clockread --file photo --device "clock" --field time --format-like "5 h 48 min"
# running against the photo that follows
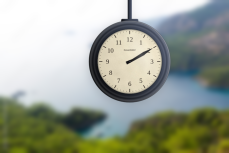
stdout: 2 h 10 min
